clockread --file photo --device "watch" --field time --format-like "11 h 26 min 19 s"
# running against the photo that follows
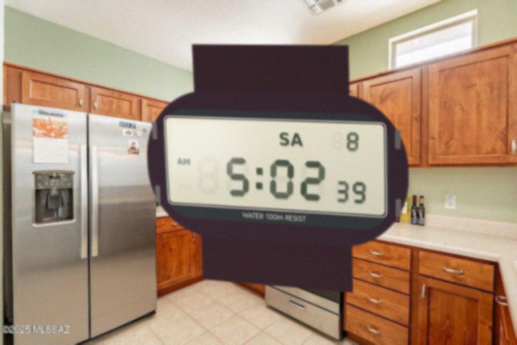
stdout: 5 h 02 min 39 s
